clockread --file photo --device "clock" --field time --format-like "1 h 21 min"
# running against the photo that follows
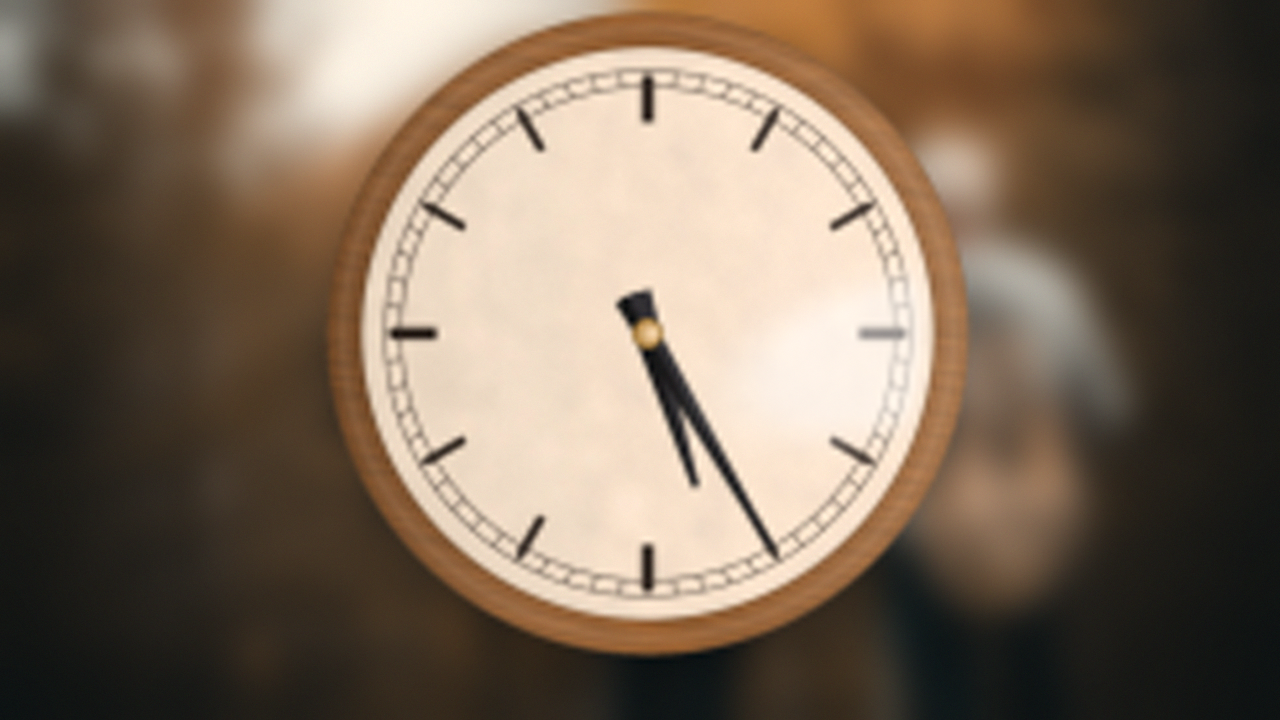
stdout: 5 h 25 min
